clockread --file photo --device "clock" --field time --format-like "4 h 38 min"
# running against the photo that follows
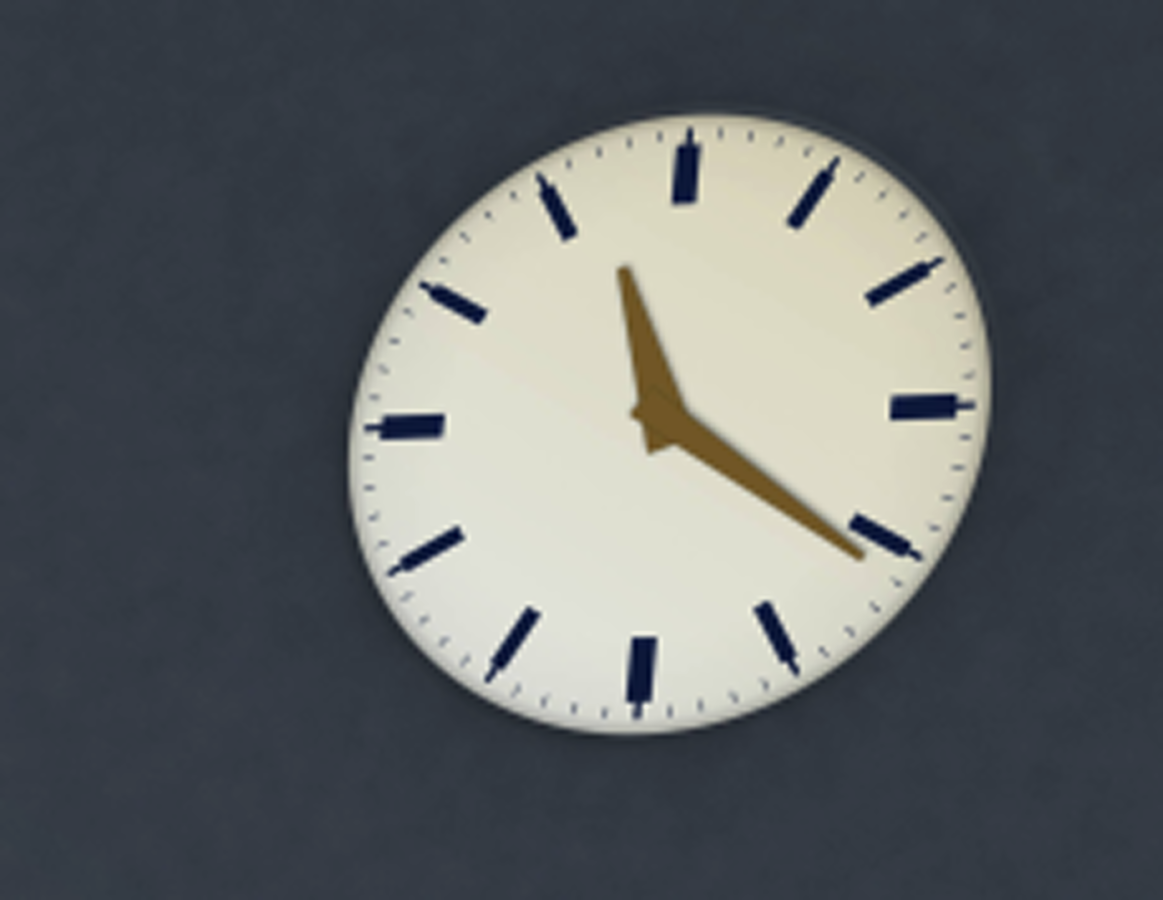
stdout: 11 h 21 min
